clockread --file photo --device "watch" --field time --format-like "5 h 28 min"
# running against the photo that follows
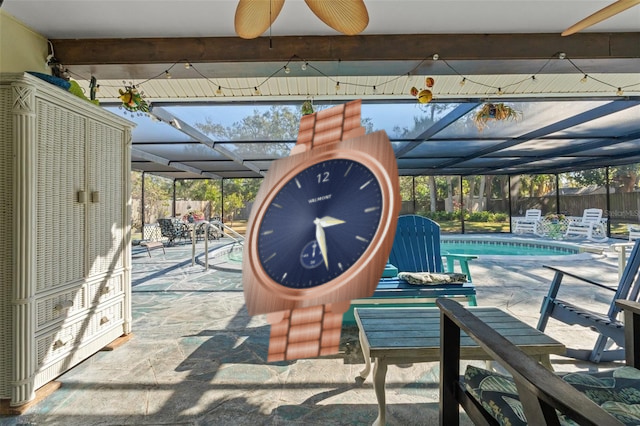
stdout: 3 h 27 min
